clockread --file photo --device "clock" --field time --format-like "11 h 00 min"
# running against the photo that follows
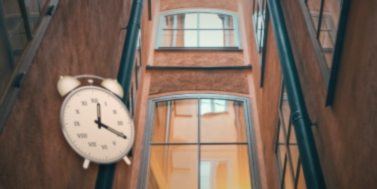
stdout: 12 h 20 min
